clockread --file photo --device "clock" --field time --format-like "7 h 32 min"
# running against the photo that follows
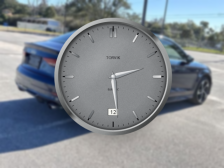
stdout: 2 h 29 min
